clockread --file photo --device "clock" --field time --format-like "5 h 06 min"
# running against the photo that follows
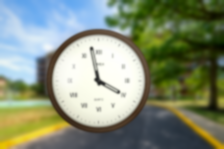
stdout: 3 h 58 min
